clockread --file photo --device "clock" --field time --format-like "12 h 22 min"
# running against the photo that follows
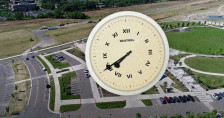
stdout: 7 h 40 min
